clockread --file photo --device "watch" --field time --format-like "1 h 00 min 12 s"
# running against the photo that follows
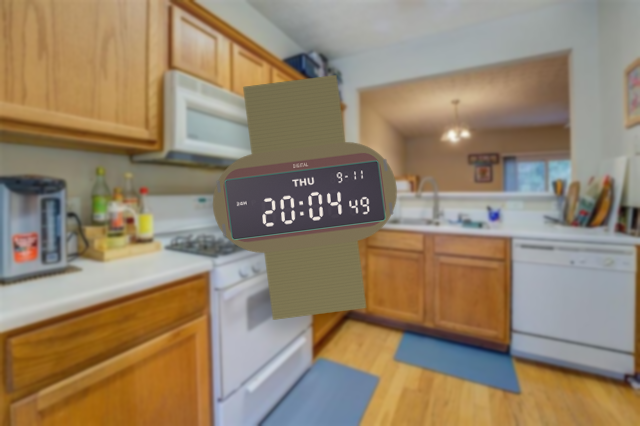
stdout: 20 h 04 min 49 s
